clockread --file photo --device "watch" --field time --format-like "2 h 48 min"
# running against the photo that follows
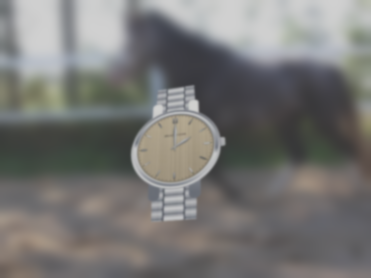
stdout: 2 h 00 min
